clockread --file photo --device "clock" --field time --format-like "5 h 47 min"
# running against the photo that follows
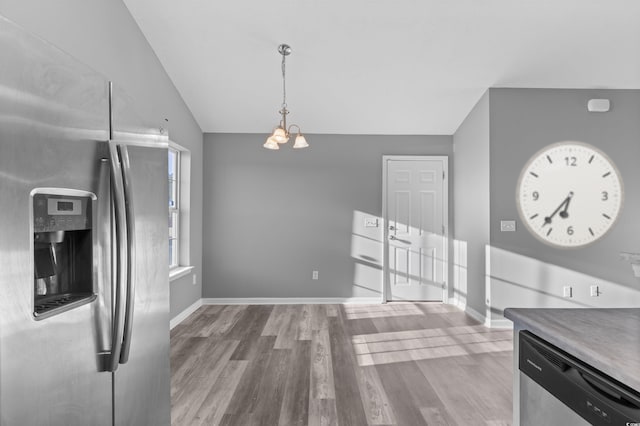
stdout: 6 h 37 min
